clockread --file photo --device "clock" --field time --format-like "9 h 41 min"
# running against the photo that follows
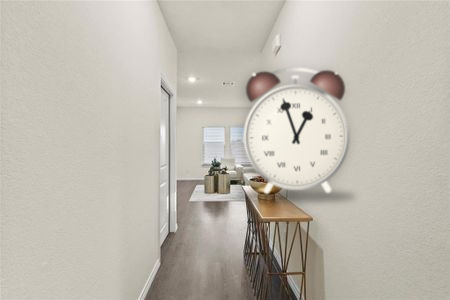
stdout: 12 h 57 min
